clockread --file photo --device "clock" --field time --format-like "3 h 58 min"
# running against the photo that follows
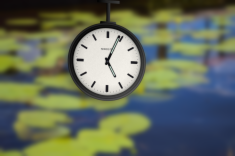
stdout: 5 h 04 min
